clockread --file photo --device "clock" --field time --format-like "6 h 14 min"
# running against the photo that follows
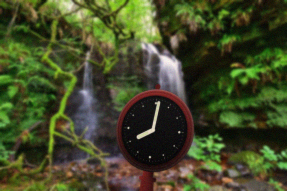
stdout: 8 h 01 min
